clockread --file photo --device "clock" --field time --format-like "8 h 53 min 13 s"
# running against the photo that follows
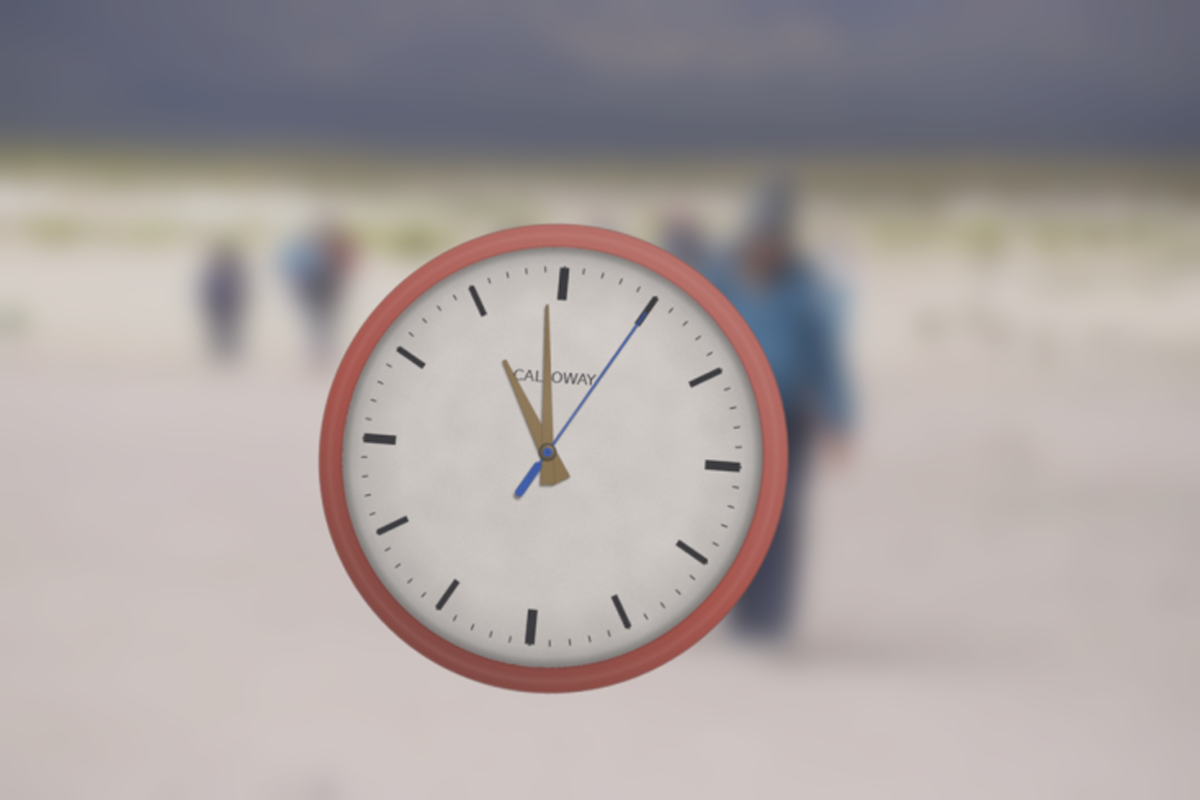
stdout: 10 h 59 min 05 s
